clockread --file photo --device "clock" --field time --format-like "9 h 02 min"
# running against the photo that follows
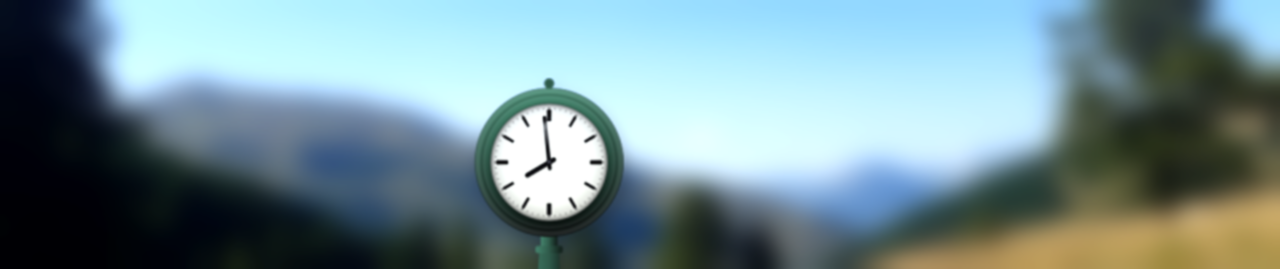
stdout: 7 h 59 min
